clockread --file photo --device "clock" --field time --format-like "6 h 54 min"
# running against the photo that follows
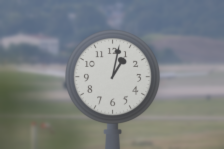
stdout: 1 h 02 min
